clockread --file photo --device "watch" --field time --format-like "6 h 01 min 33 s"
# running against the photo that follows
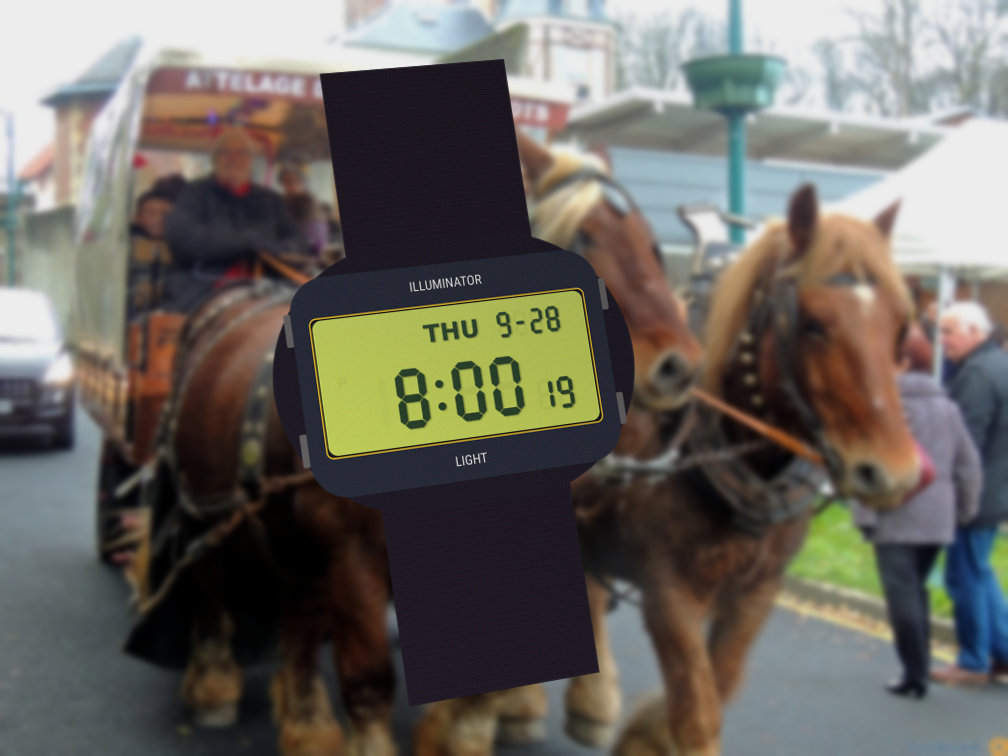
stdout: 8 h 00 min 19 s
